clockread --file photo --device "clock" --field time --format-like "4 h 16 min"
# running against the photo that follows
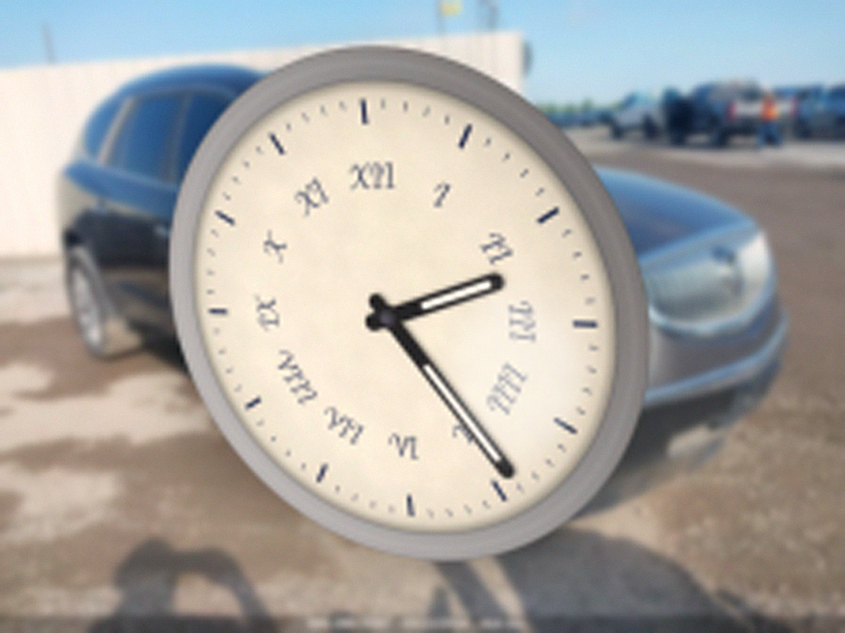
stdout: 2 h 24 min
